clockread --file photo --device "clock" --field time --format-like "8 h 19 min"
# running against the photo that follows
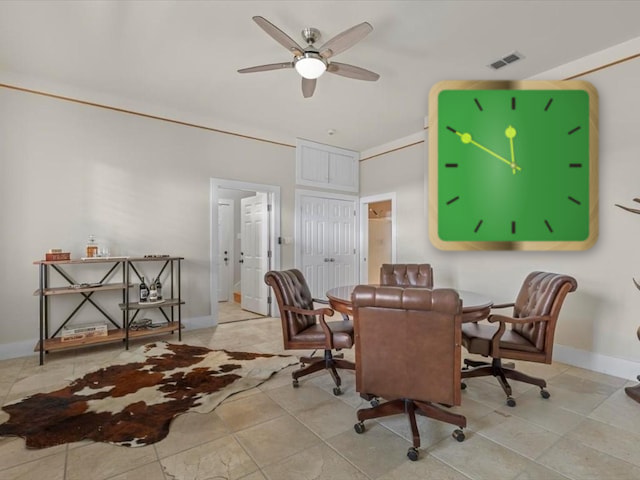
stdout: 11 h 50 min
